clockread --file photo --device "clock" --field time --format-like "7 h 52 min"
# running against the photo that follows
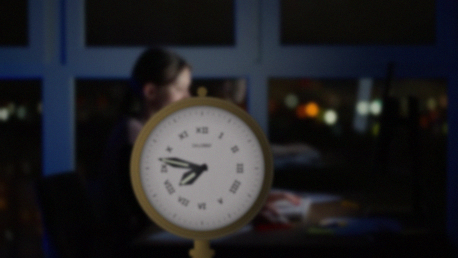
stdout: 7 h 47 min
